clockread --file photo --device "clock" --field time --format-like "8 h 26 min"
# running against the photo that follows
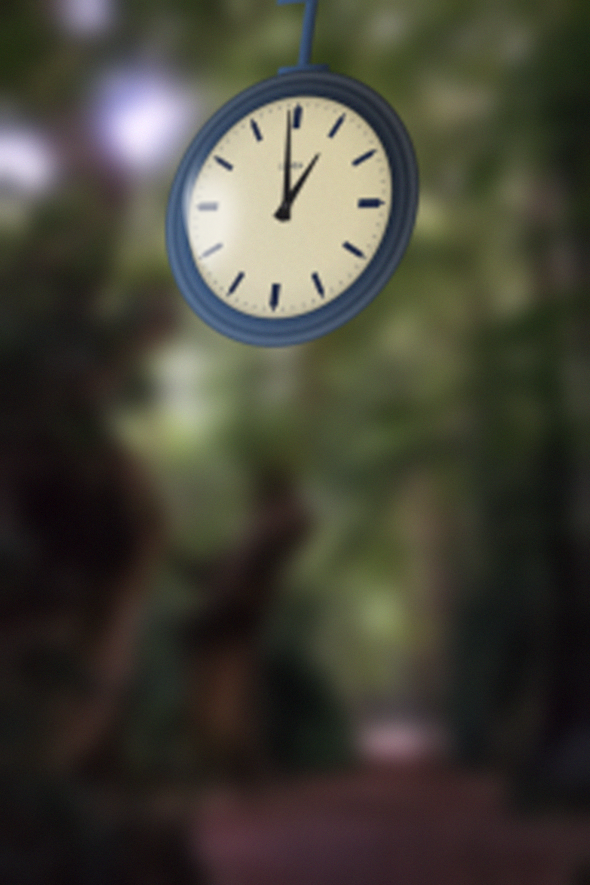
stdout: 12 h 59 min
